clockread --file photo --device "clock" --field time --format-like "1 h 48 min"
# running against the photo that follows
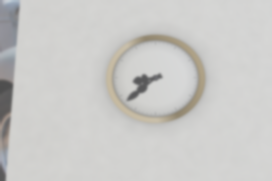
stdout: 8 h 38 min
